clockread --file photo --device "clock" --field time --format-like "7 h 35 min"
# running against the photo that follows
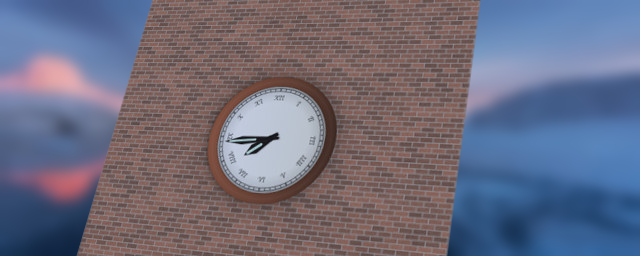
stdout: 7 h 44 min
